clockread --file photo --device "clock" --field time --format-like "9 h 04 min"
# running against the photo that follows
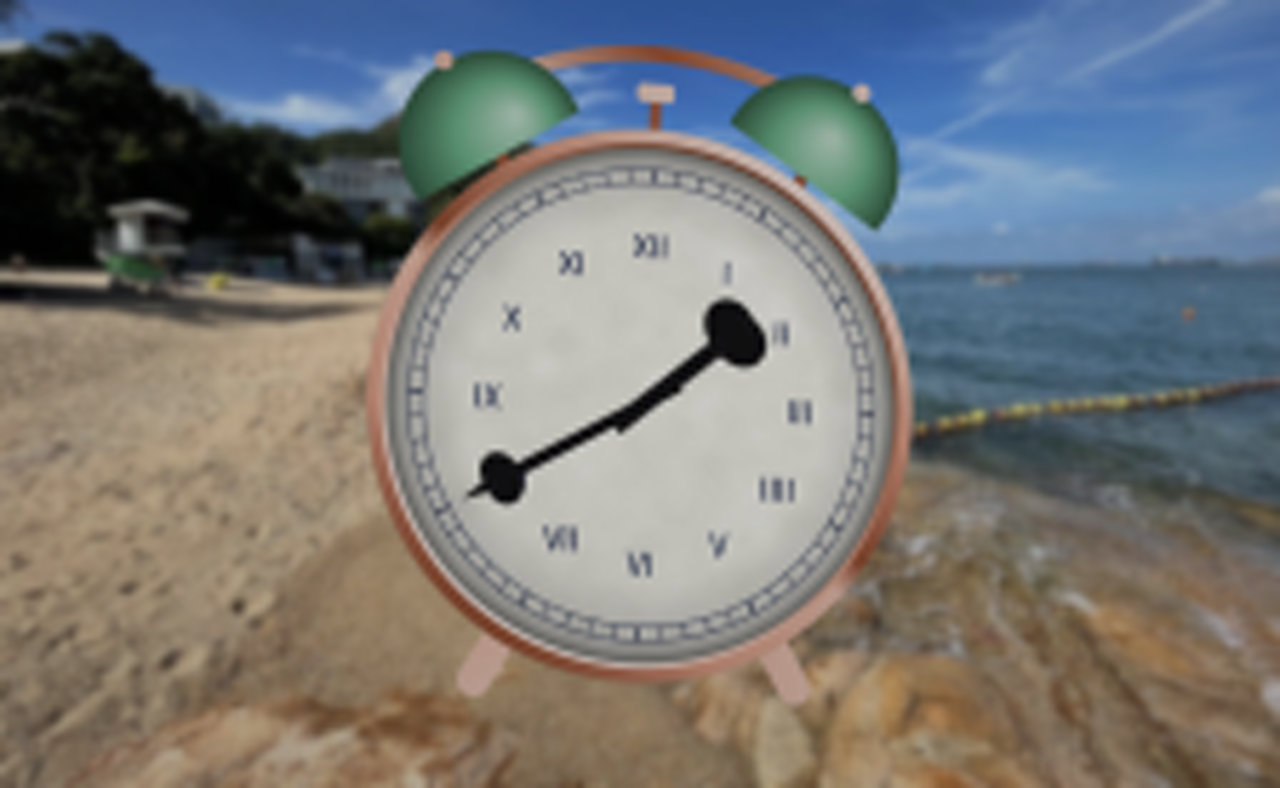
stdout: 1 h 40 min
